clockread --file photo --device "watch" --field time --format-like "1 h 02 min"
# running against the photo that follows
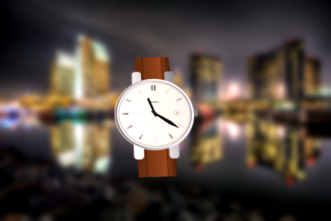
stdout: 11 h 21 min
